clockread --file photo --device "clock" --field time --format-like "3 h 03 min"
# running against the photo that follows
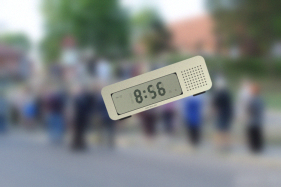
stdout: 8 h 56 min
